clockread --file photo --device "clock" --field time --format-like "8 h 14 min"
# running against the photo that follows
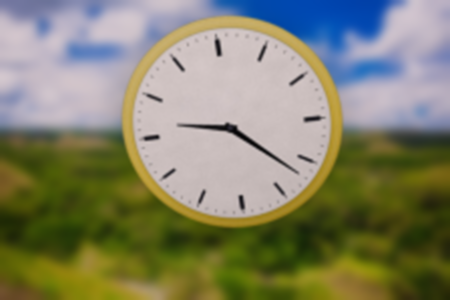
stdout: 9 h 22 min
